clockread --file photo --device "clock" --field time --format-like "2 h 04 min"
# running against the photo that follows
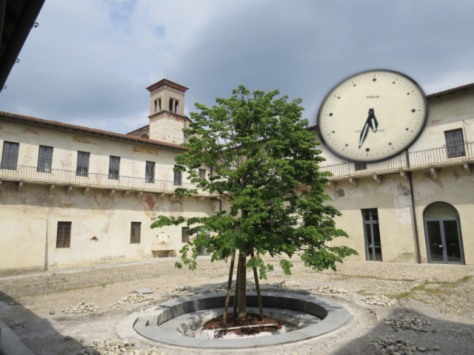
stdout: 5 h 32 min
